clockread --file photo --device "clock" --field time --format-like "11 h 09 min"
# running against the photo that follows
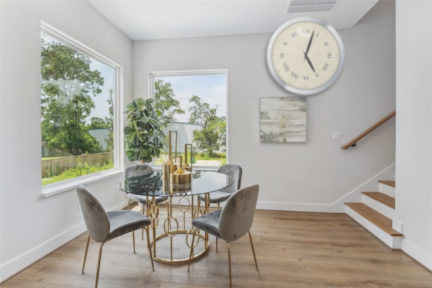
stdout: 5 h 03 min
